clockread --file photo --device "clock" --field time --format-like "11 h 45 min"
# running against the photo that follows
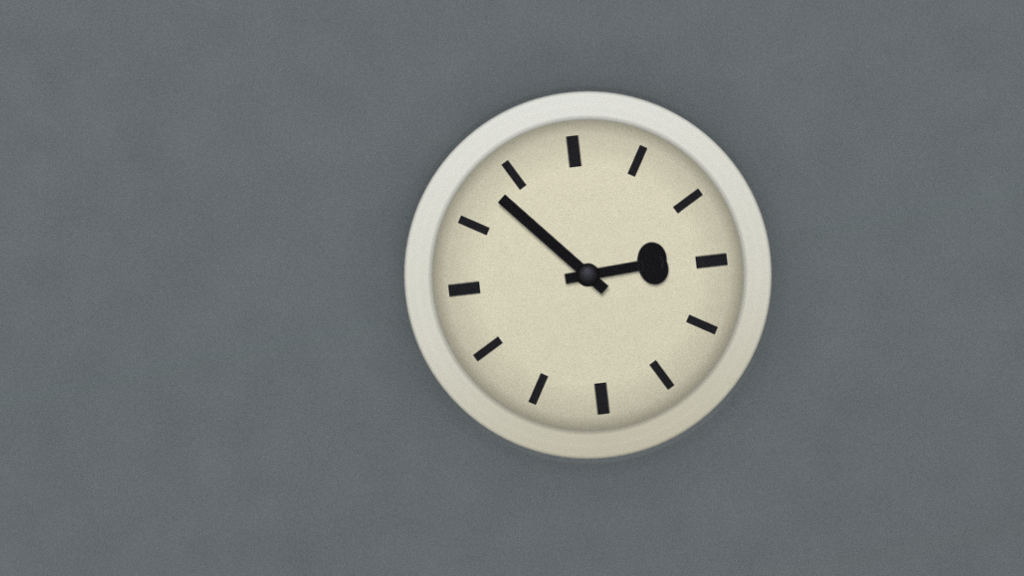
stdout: 2 h 53 min
